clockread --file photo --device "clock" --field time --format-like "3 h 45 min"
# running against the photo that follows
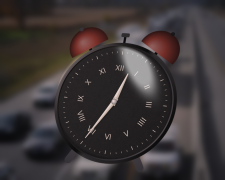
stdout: 12 h 35 min
